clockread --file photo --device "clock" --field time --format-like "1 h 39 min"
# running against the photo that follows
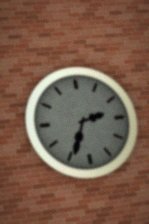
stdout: 2 h 34 min
